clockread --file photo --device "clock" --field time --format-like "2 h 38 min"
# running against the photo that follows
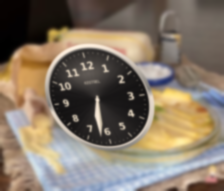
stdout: 6 h 32 min
